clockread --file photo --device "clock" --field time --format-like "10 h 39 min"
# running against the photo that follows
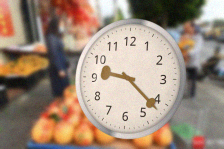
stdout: 9 h 22 min
